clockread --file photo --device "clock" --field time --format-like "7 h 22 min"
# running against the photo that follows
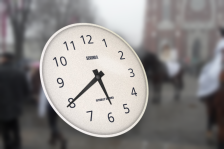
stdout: 5 h 40 min
